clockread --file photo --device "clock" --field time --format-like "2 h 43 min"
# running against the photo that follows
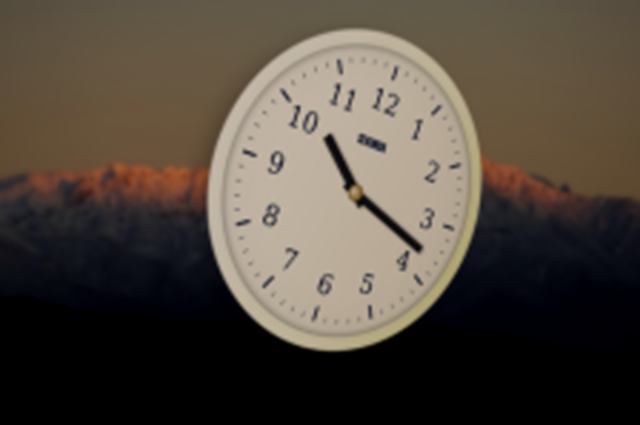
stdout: 10 h 18 min
